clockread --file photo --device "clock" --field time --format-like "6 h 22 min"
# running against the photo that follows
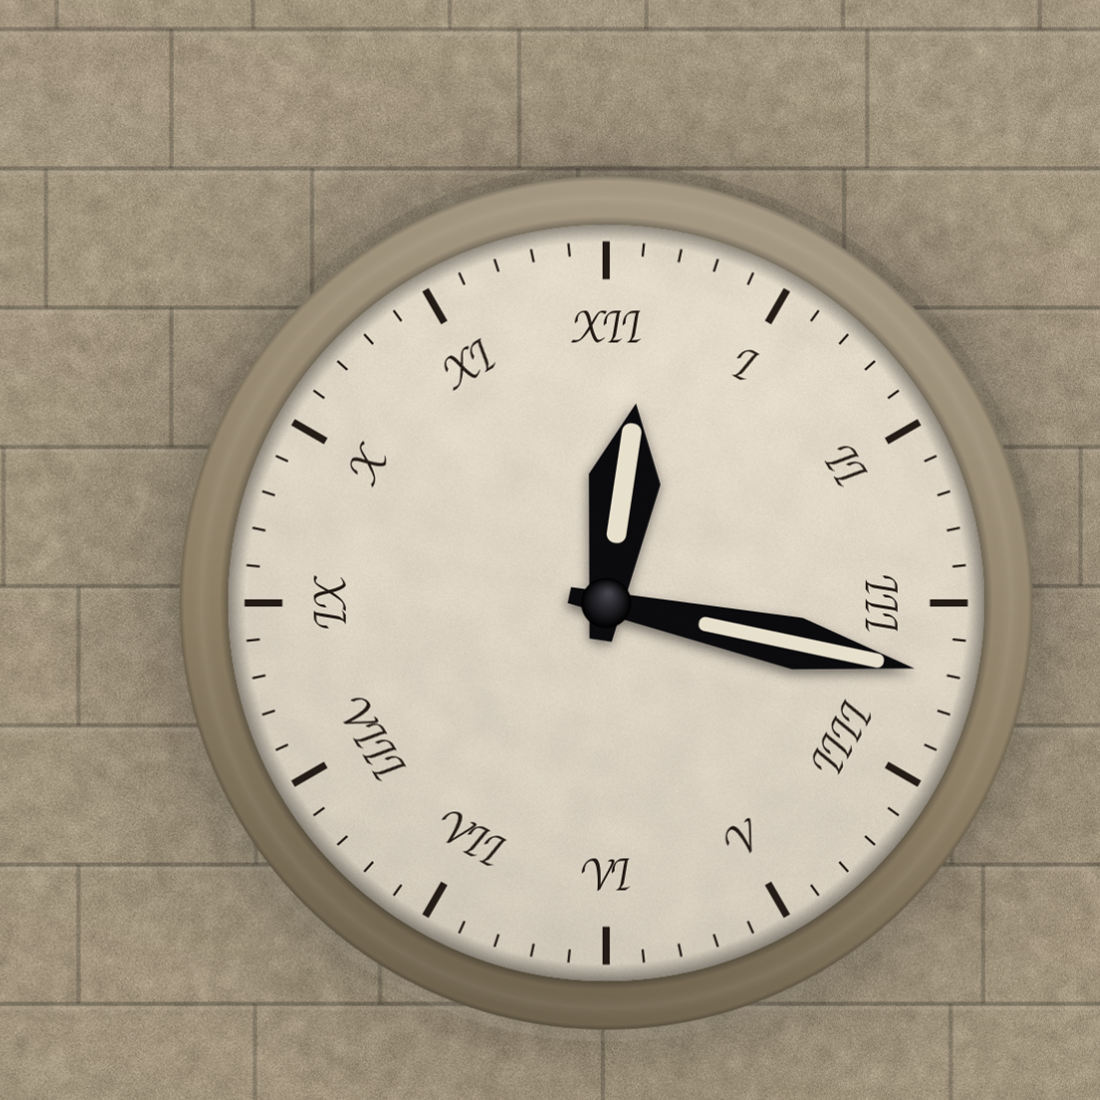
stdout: 12 h 17 min
